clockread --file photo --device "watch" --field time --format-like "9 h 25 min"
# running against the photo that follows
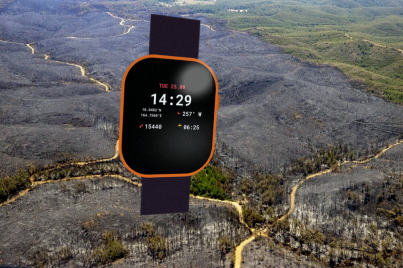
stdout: 14 h 29 min
